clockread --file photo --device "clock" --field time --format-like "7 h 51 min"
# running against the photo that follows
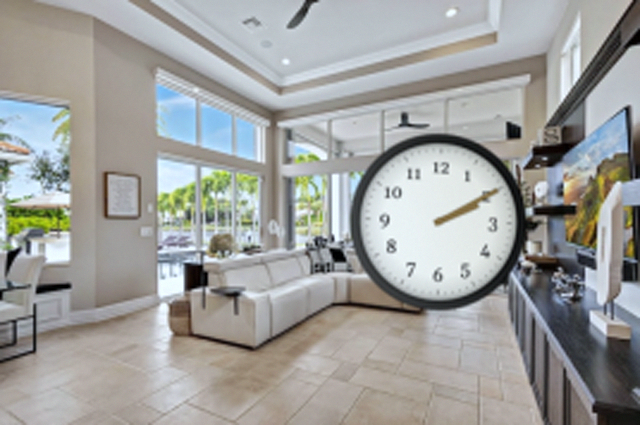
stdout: 2 h 10 min
